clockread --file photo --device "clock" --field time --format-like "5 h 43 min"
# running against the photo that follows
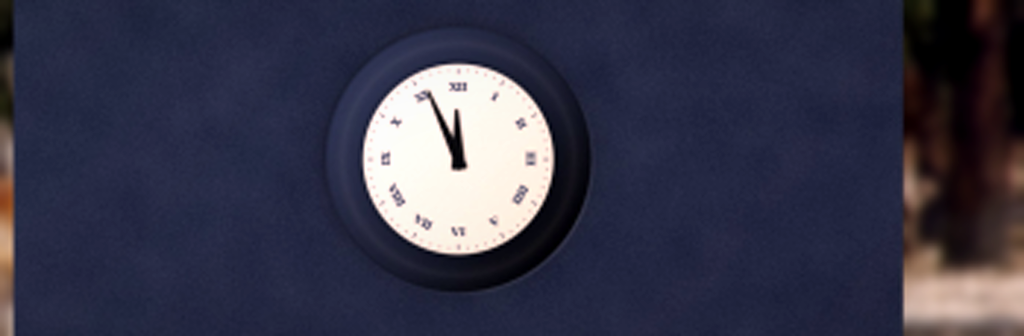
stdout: 11 h 56 min
